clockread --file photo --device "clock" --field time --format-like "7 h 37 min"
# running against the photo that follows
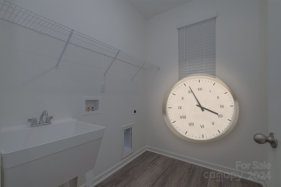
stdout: 3 h 56 min
